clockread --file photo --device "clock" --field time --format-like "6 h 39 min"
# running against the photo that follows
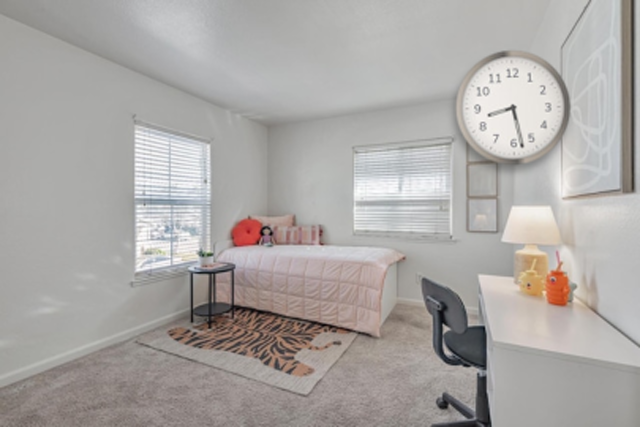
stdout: 8 h 28 min
